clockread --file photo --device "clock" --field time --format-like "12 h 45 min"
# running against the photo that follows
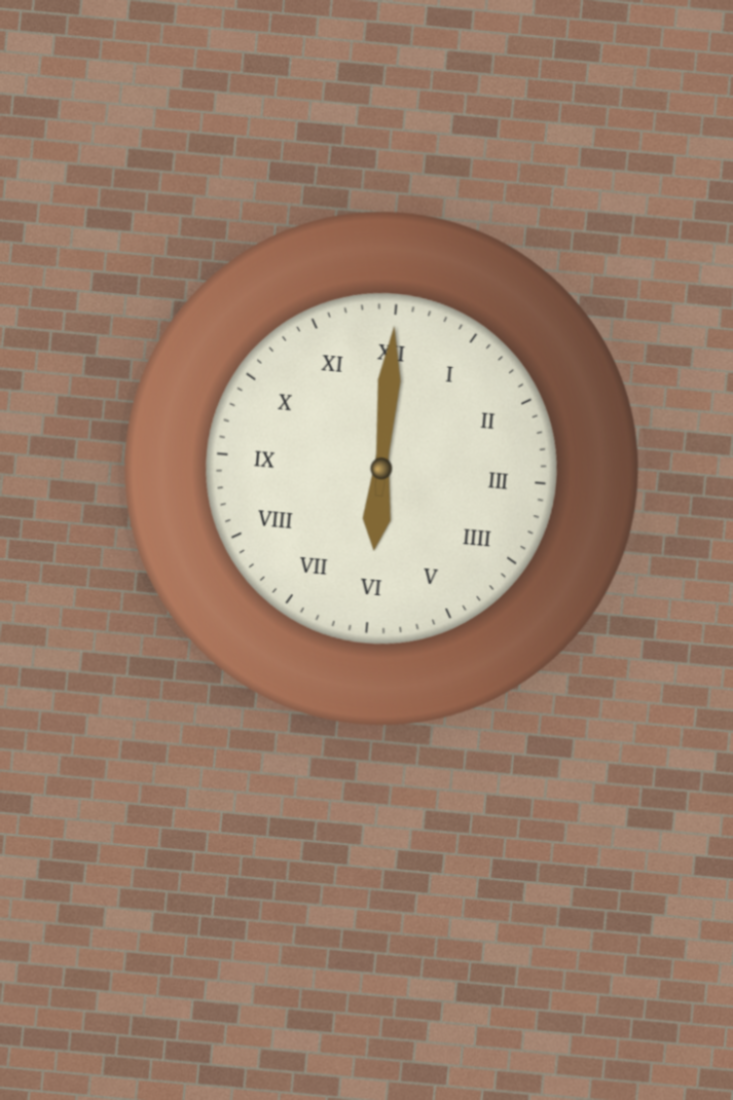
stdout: 6 h 00 min
